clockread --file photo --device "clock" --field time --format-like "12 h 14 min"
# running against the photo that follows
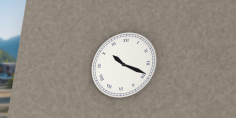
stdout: 10 h 19 min
